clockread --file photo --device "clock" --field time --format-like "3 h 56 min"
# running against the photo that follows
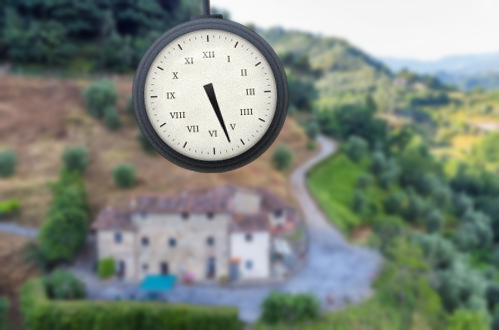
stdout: 5 h 27 min
